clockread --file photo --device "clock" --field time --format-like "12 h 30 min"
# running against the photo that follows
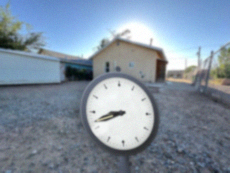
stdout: 8 h 42 min
